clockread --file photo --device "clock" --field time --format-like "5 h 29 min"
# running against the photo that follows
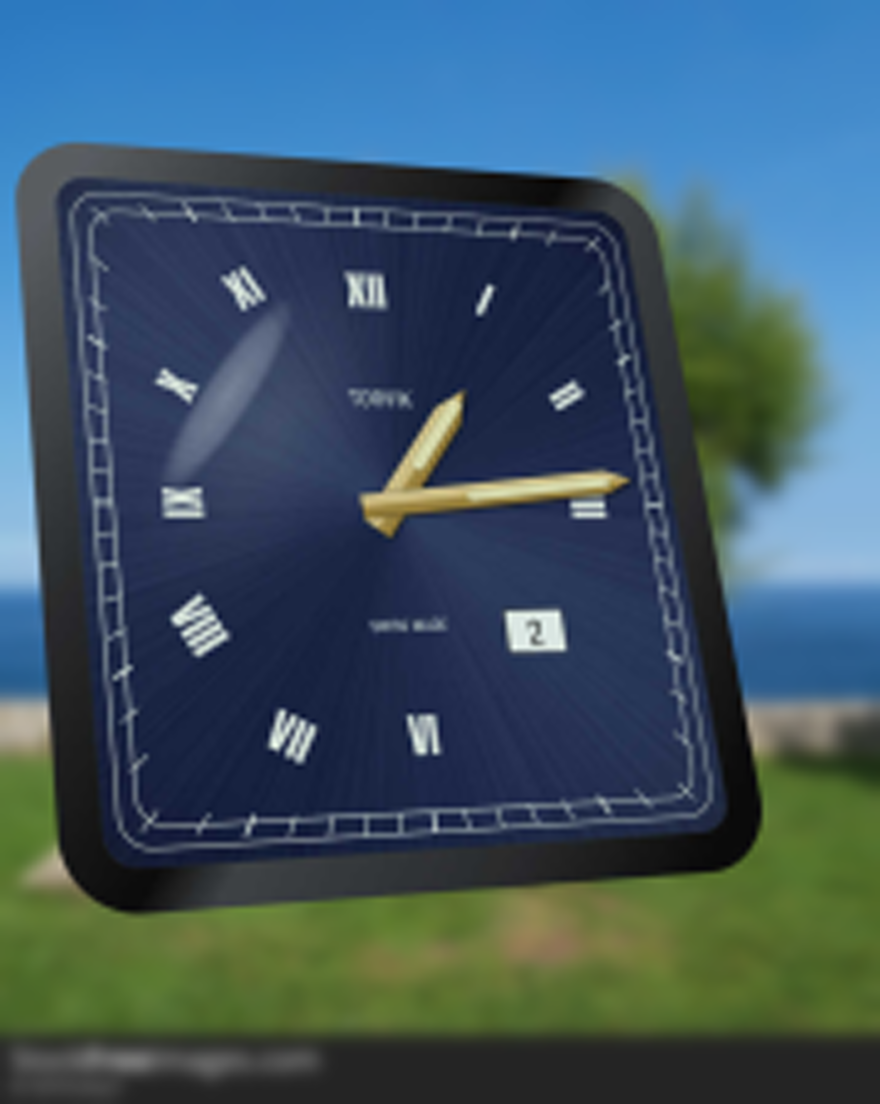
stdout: 1 h 14 min
